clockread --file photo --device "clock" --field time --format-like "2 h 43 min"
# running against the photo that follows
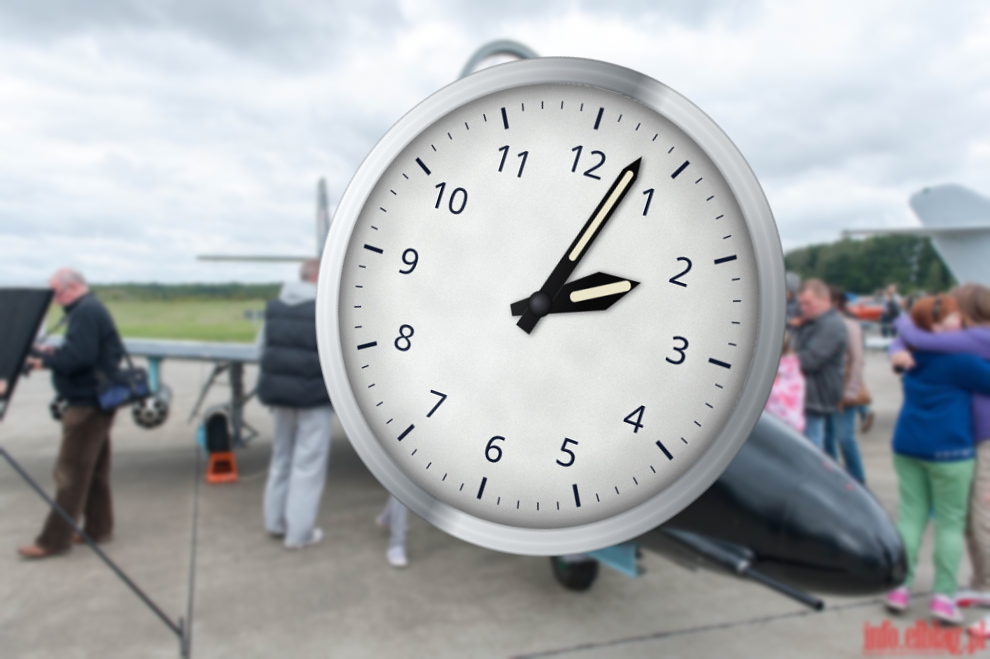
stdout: 2 h 03 min
